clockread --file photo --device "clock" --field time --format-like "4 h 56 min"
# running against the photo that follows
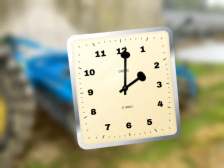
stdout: 2 h 01 min
